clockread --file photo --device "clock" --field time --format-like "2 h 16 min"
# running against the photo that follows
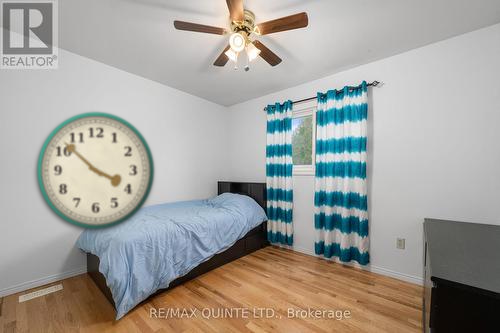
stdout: 3 h 52 min
